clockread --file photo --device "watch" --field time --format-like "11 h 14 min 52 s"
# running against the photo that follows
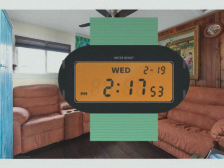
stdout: 2 h 17 min 53 s
